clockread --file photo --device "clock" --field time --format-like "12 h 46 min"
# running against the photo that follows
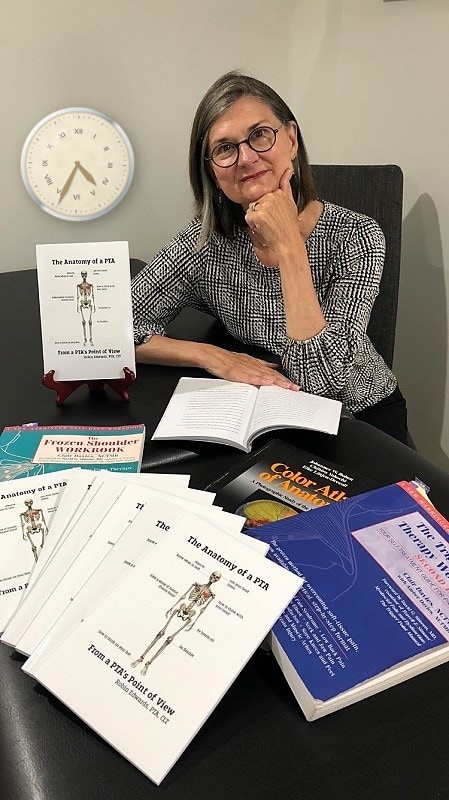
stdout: 4 h 34 min
